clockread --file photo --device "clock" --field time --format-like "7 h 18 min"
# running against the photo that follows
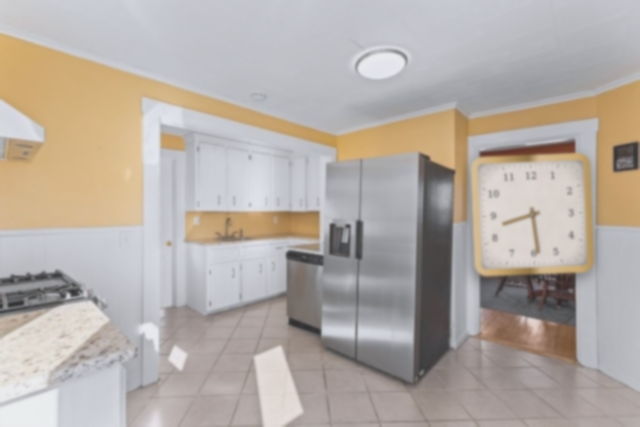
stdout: 8 h 29 min
